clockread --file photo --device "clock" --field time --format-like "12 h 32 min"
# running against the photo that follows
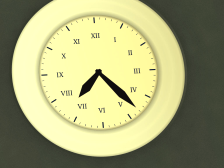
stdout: 7 h 23 min
